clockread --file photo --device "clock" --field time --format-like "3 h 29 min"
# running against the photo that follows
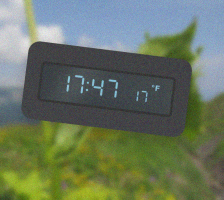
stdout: 17 h 47 min
